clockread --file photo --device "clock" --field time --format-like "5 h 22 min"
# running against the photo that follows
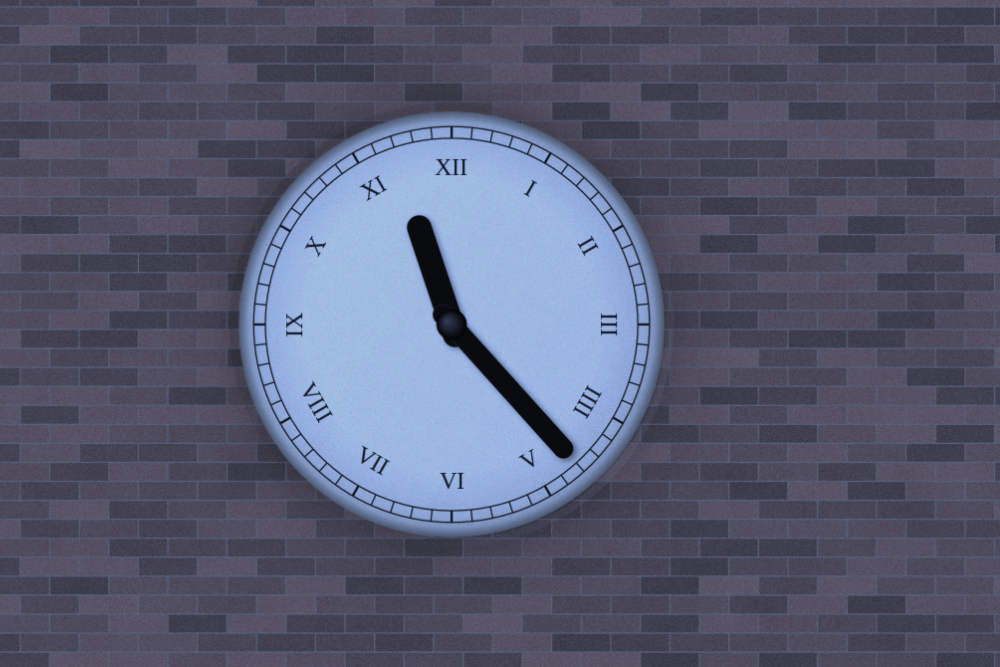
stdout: 11 h 23 min
